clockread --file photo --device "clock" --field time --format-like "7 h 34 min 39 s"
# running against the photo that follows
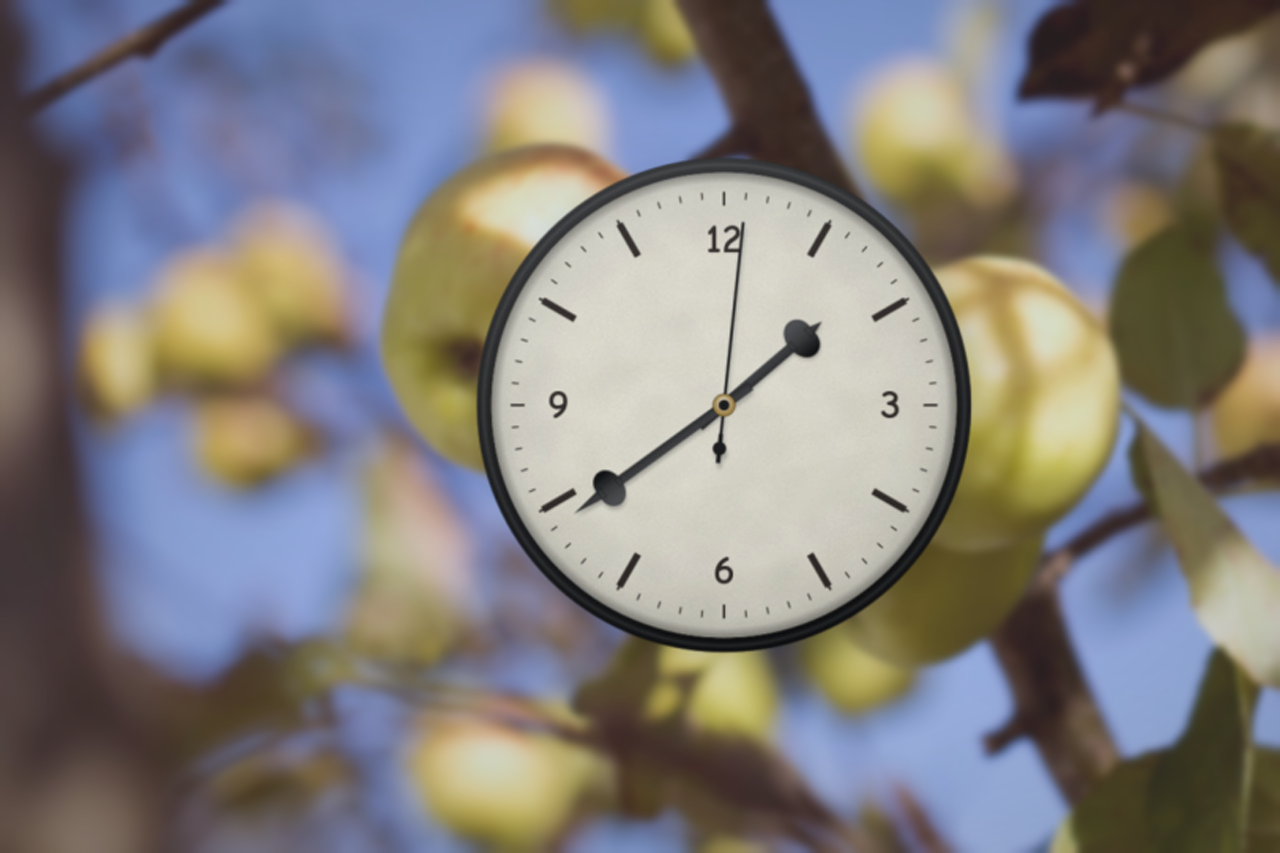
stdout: 1 h 39 min 01 s
